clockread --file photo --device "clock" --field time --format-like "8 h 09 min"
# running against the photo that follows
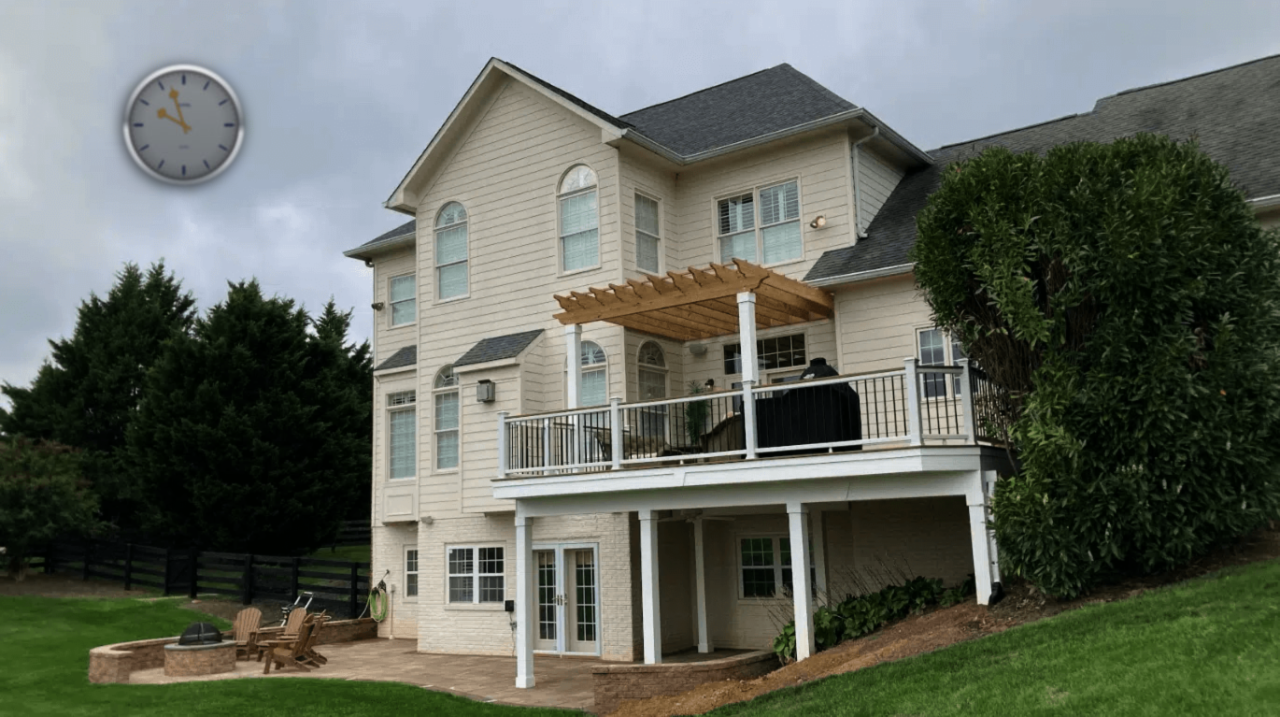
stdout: 9 h 57 min
